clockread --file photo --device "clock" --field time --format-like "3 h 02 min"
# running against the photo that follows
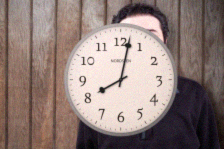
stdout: 8 h 02 min
